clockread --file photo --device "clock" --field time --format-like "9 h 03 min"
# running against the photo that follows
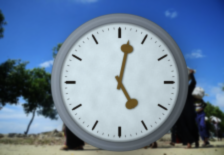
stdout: 5 h 02 min
